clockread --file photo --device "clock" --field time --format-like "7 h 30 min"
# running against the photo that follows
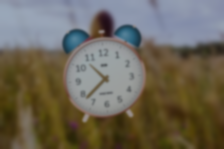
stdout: 10 h 38 min
